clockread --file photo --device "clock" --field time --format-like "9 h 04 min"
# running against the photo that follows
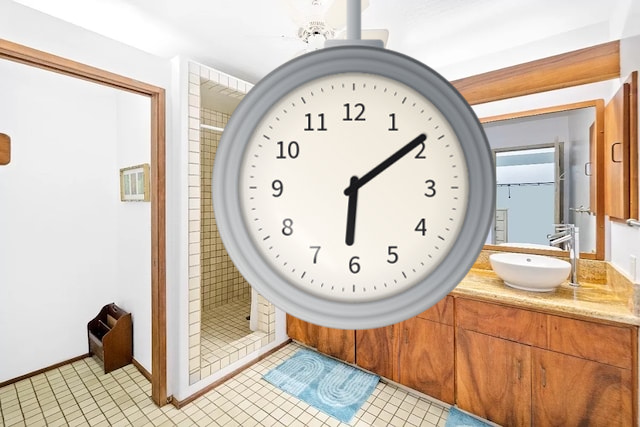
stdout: 6 h 09 min
